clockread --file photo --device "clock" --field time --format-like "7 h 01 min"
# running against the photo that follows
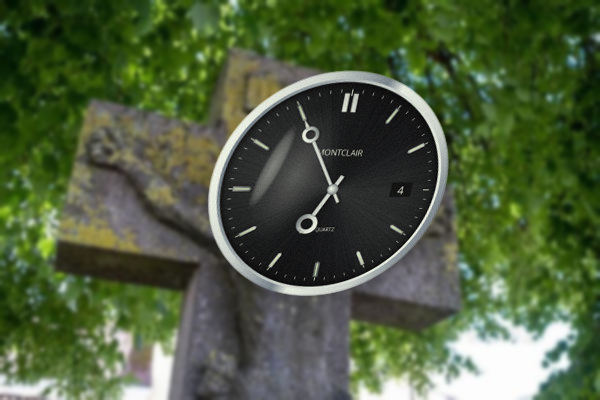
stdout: 6 h 55 min
